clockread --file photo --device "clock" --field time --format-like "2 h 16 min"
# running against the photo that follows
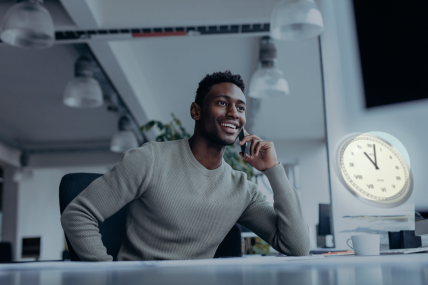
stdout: 11 h 02 min
